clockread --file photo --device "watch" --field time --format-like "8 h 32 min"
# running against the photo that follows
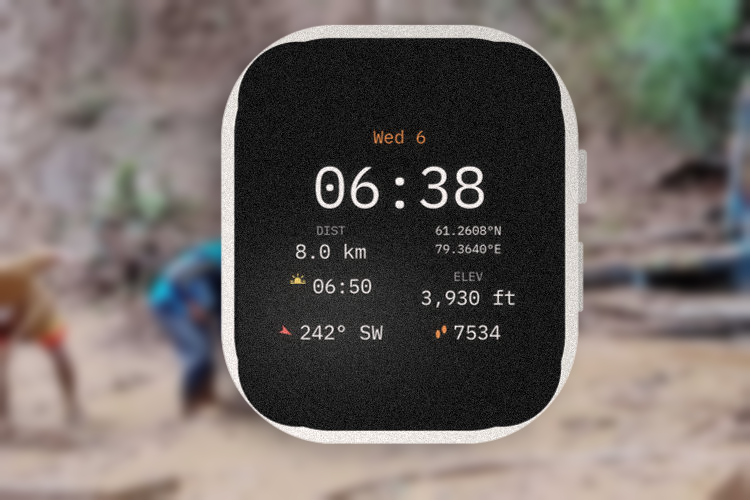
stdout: 6 h 38 min
